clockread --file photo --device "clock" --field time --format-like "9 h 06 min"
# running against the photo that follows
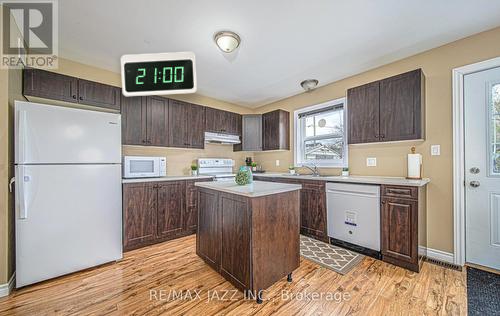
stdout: 21 h 00 min
